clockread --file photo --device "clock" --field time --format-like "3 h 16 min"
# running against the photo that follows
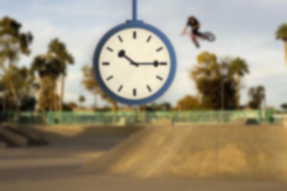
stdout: 10 h 15 min
